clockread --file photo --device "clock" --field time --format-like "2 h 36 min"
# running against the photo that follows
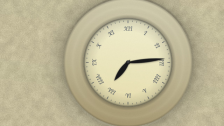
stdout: 7 h 14 min
